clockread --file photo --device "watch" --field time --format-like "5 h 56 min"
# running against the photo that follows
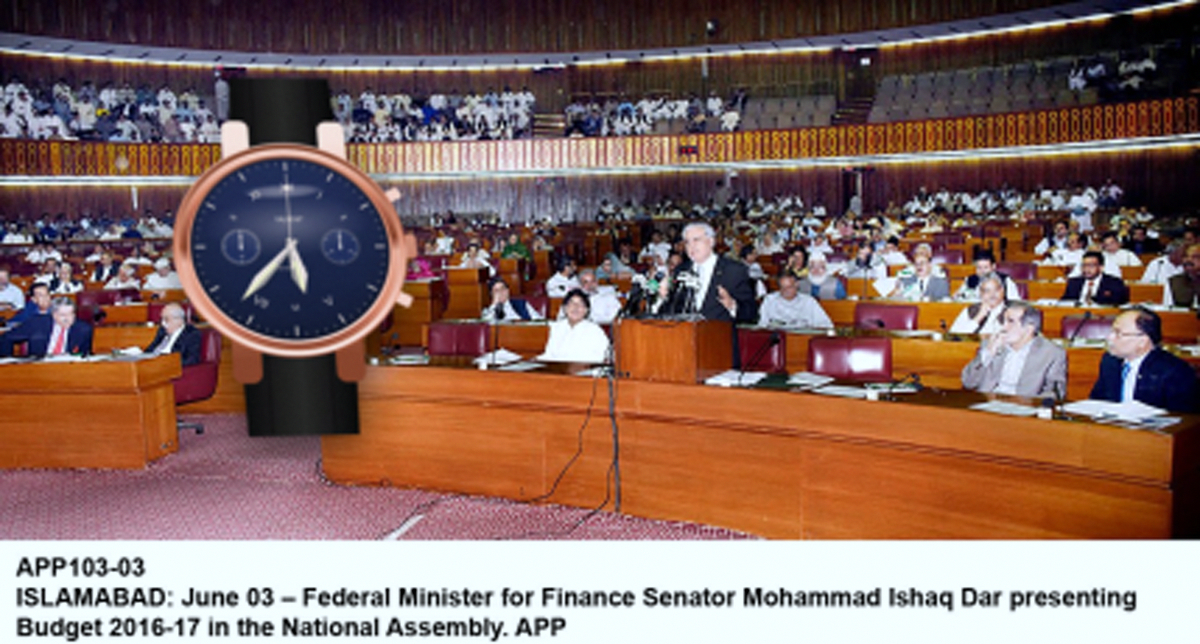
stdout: 5 h 37 min
